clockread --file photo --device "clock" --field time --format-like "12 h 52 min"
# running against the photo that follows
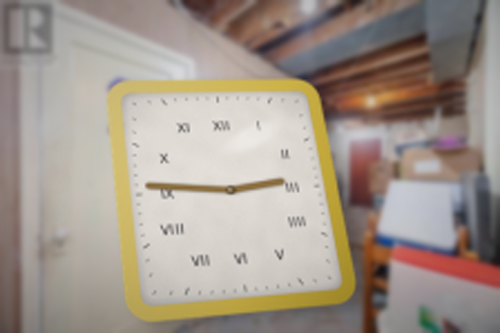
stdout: 2 h 46 min
